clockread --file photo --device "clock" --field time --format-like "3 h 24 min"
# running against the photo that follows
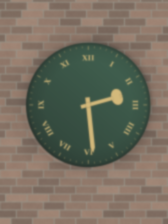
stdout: 2 h 29 min
